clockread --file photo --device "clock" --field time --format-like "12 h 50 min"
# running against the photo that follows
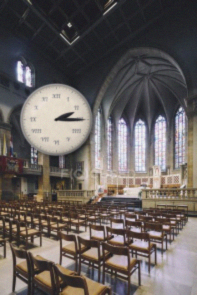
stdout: 2 h 15 min
